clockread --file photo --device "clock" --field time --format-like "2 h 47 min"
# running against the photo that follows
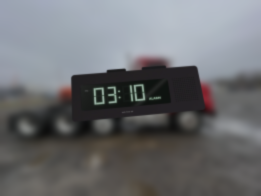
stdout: 3 h 10 min
